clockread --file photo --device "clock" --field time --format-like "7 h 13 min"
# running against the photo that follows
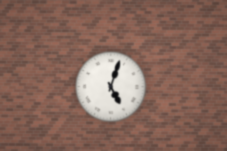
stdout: 5 h 03 min
